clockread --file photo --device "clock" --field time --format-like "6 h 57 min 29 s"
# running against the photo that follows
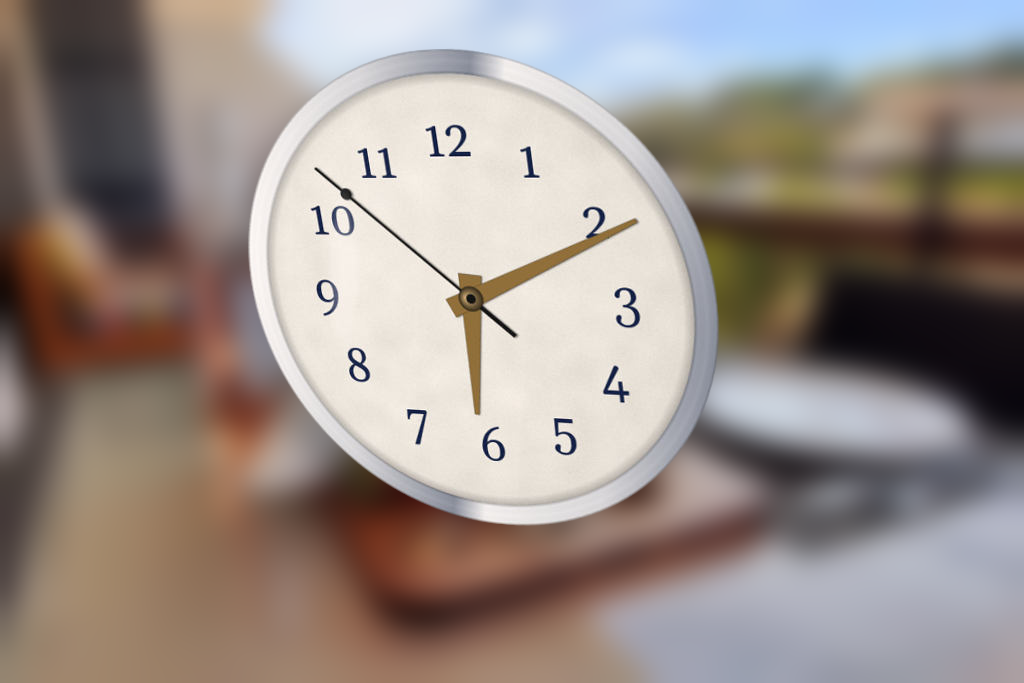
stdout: 6 h 10 min 52 s
